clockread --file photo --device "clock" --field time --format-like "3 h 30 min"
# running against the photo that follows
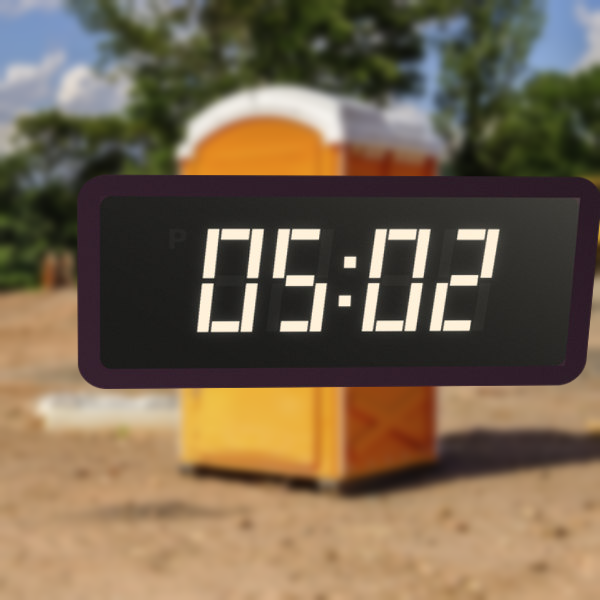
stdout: 5 h 02 min
